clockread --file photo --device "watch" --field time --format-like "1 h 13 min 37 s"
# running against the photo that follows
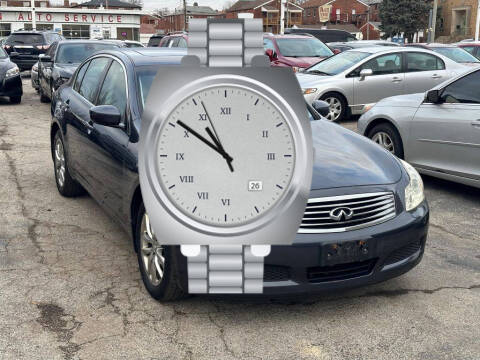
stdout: 10 h 50 min 56 s
